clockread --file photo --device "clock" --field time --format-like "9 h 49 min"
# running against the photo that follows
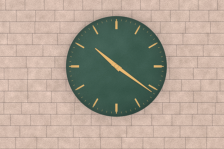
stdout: 10 h 21 min
